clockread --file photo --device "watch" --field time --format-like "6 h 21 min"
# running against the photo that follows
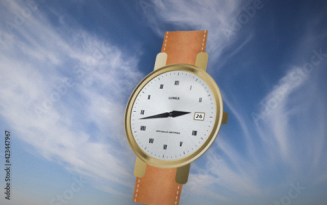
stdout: 2 h 43 min
